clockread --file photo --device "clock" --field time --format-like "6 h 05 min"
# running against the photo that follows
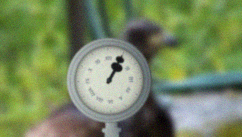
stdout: 1 h 05 min
